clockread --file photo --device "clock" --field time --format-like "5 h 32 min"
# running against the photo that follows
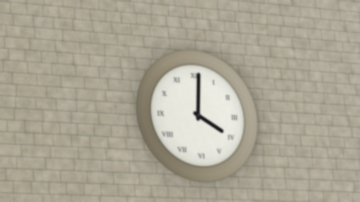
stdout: 4 h 01 min
